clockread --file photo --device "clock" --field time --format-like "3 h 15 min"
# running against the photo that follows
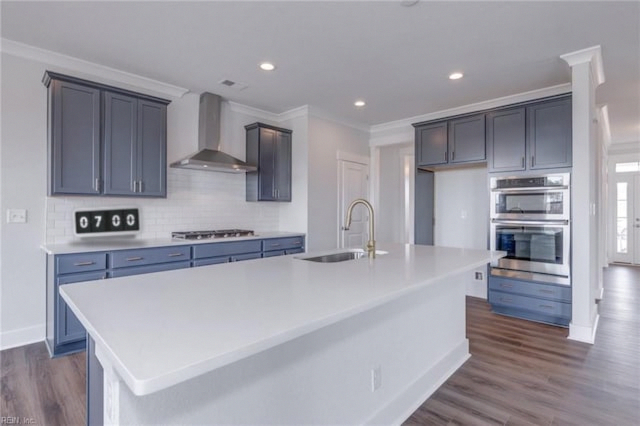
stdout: 7 h 00 min
